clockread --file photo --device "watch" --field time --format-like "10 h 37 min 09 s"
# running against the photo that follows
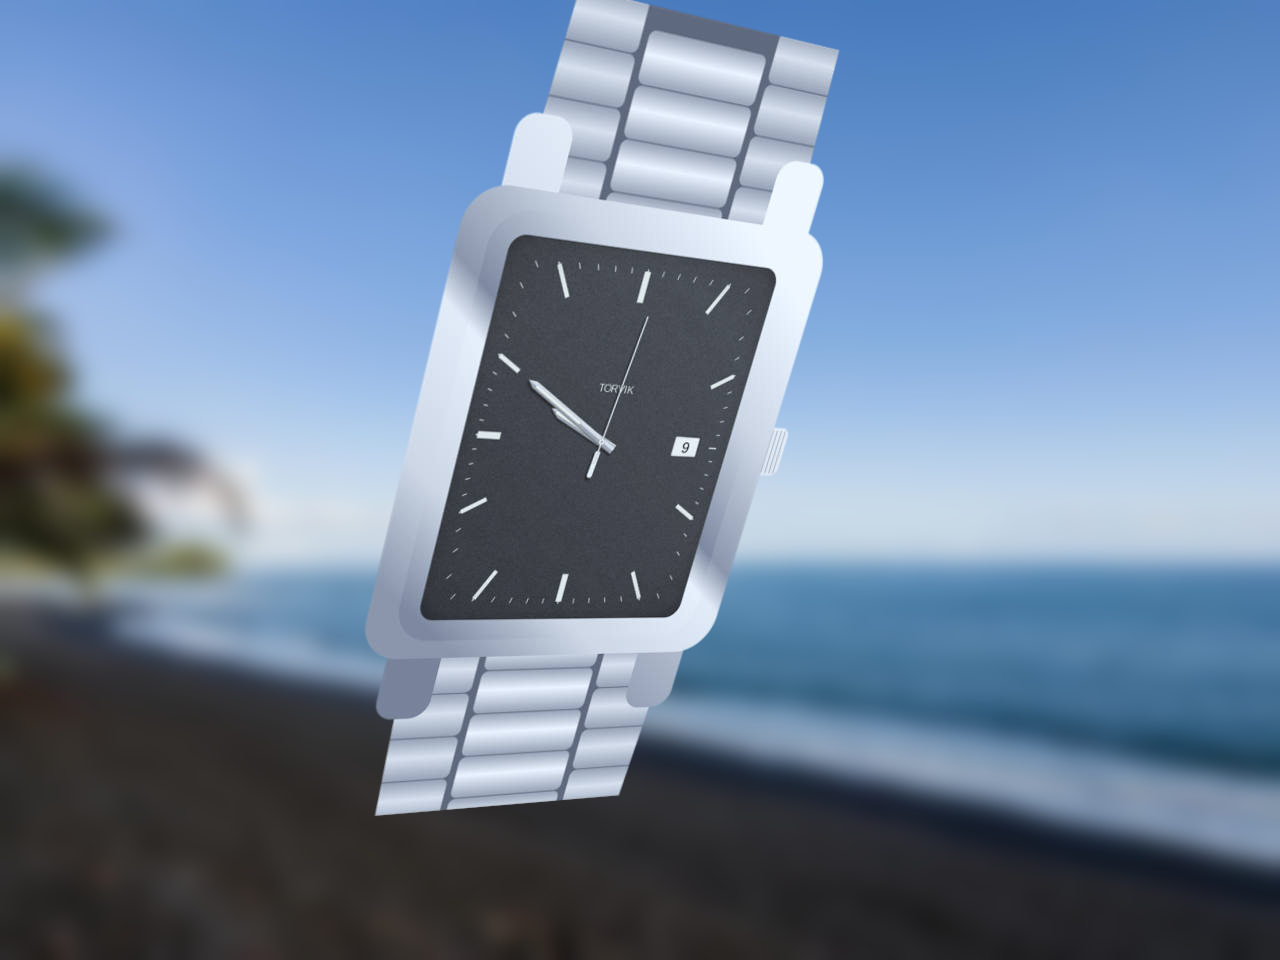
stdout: 9 h 50 min 01 s
